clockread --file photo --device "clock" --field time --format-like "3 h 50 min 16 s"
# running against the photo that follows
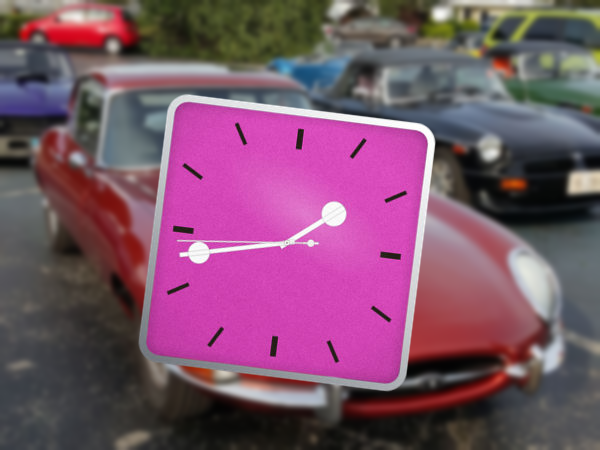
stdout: 1 h 42 min 44 s
